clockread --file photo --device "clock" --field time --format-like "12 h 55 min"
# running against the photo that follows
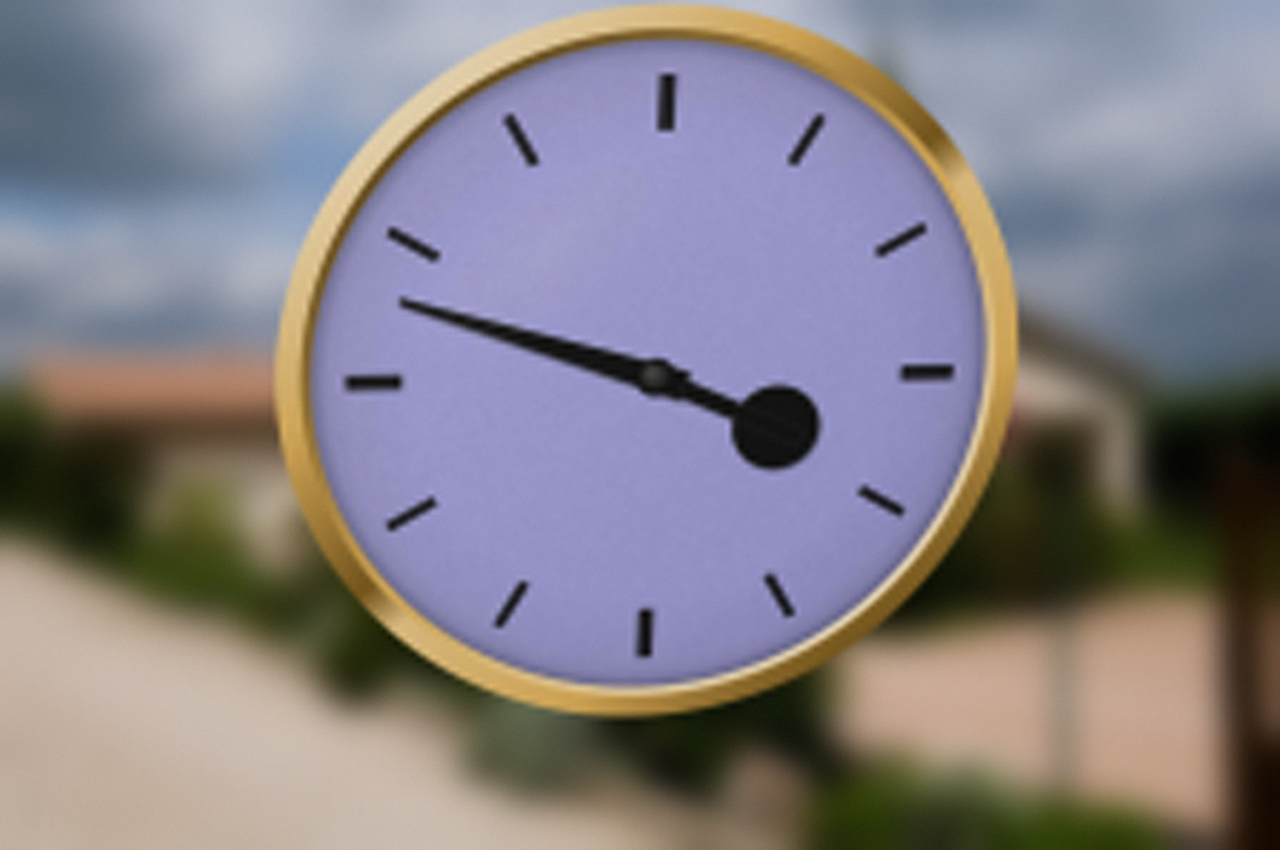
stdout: 3 h 48 min
